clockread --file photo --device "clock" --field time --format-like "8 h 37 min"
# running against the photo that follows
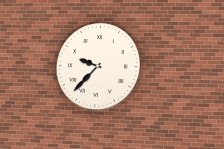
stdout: 9 h 37 min
